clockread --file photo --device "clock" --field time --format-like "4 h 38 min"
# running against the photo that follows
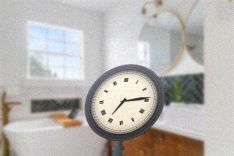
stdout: 7 h 14 min
